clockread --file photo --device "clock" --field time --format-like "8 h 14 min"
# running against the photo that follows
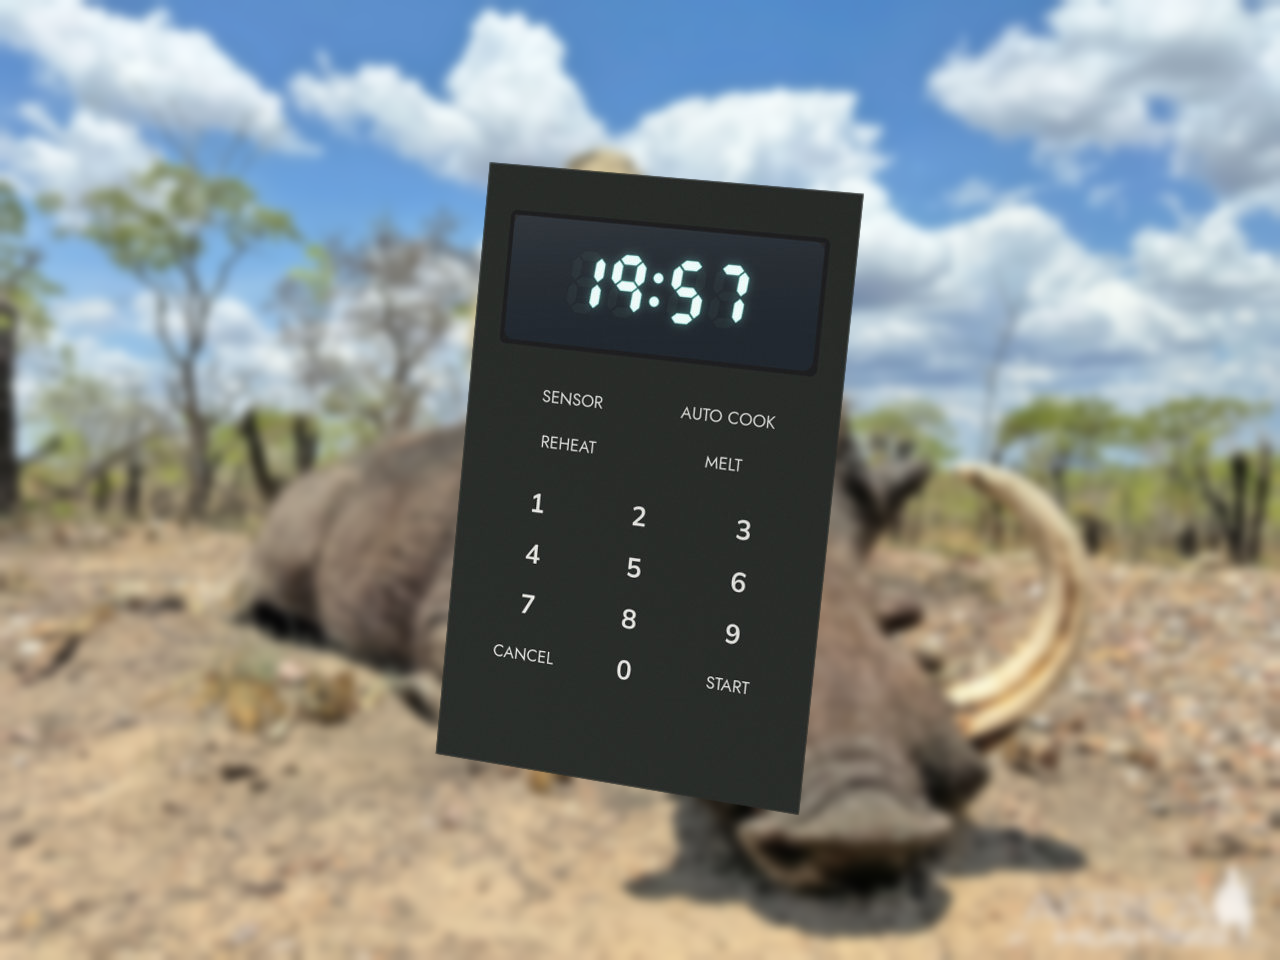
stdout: 19 h 57 min
